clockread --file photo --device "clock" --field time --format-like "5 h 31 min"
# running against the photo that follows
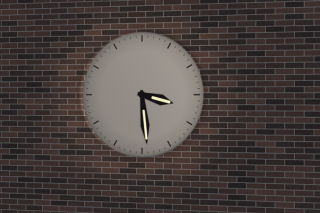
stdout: 3 h 29 min
